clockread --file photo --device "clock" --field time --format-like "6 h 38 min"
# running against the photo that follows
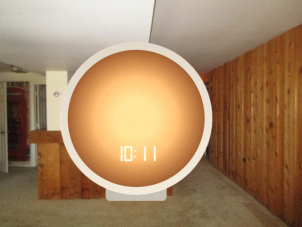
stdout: 10 h 11 min
